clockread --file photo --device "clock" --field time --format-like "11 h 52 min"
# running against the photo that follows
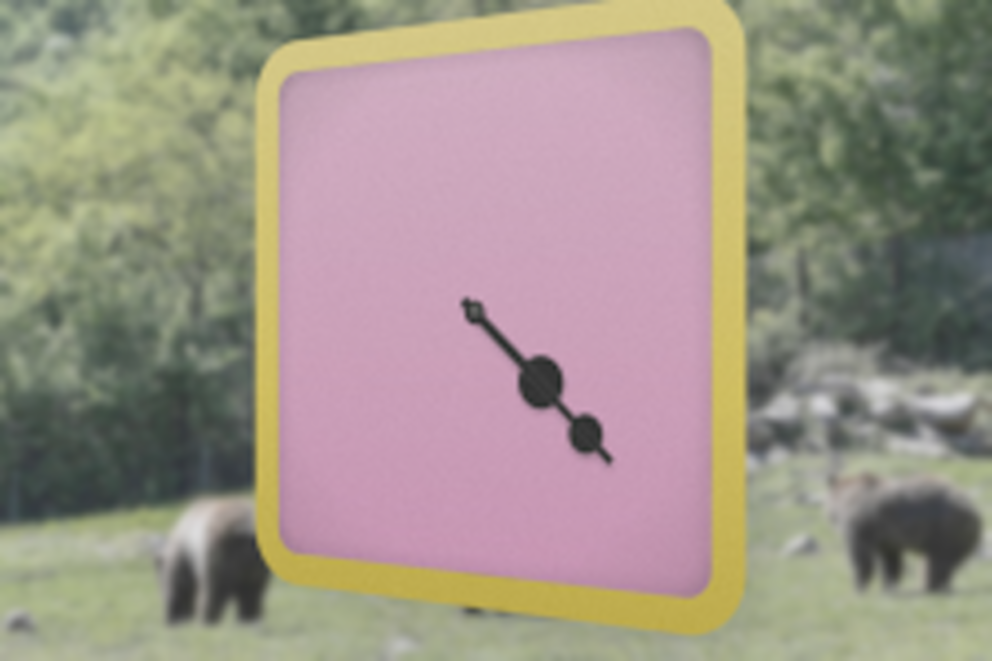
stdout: 4 h 22 min
